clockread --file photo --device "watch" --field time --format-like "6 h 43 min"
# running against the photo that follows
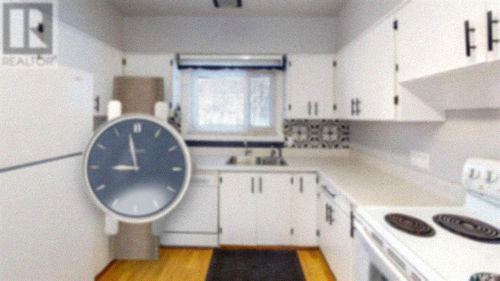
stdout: 8 h 58 min
